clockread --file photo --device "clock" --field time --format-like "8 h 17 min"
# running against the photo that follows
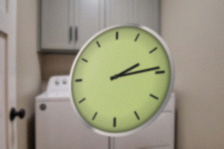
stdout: 2 h 14 min
